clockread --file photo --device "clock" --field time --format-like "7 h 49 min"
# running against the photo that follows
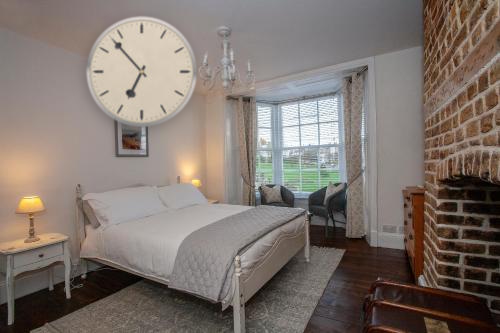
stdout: 6 h 53 min
